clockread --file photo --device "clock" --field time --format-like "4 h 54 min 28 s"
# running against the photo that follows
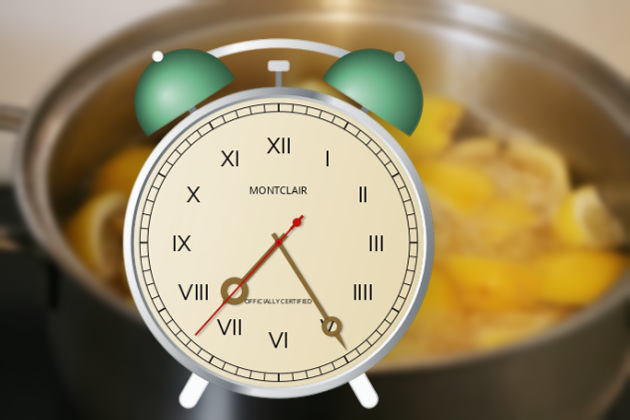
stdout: 7 h 24 min 37 s
